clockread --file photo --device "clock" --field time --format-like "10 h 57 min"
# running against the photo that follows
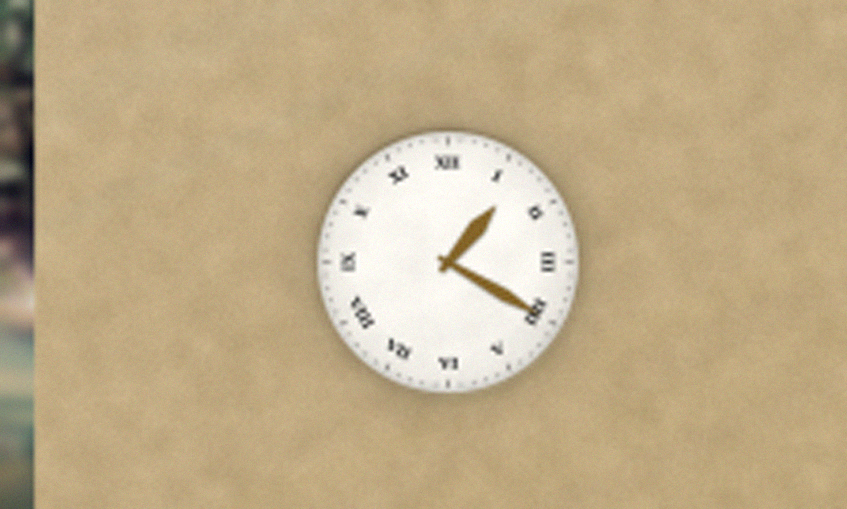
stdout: 1 h 20 min
